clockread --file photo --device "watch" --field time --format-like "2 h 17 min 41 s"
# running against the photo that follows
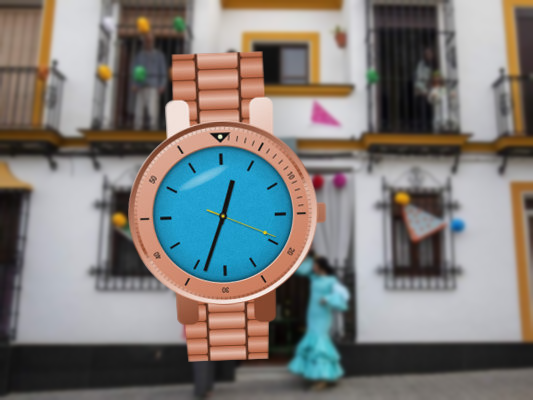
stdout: 12 h 33 min 19 s
